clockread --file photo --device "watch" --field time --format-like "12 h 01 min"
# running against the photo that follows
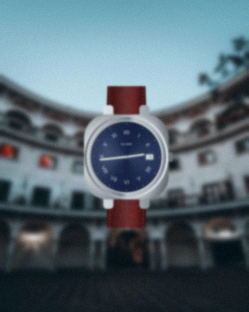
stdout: 2 h 44 min
